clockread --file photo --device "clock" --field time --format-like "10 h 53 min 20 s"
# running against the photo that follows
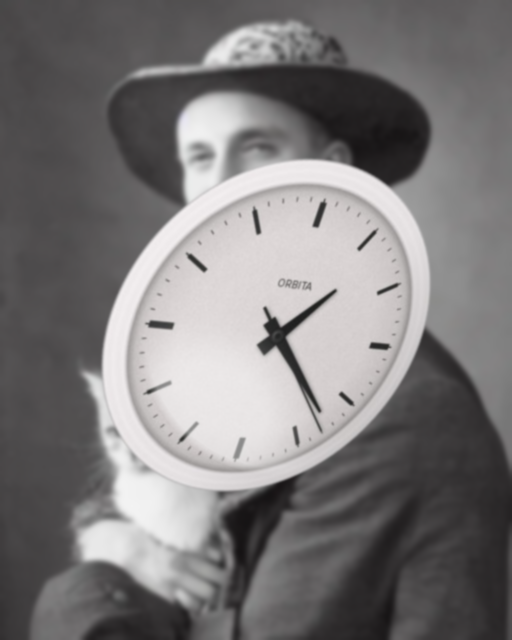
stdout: 1 h 22 min 23 s
